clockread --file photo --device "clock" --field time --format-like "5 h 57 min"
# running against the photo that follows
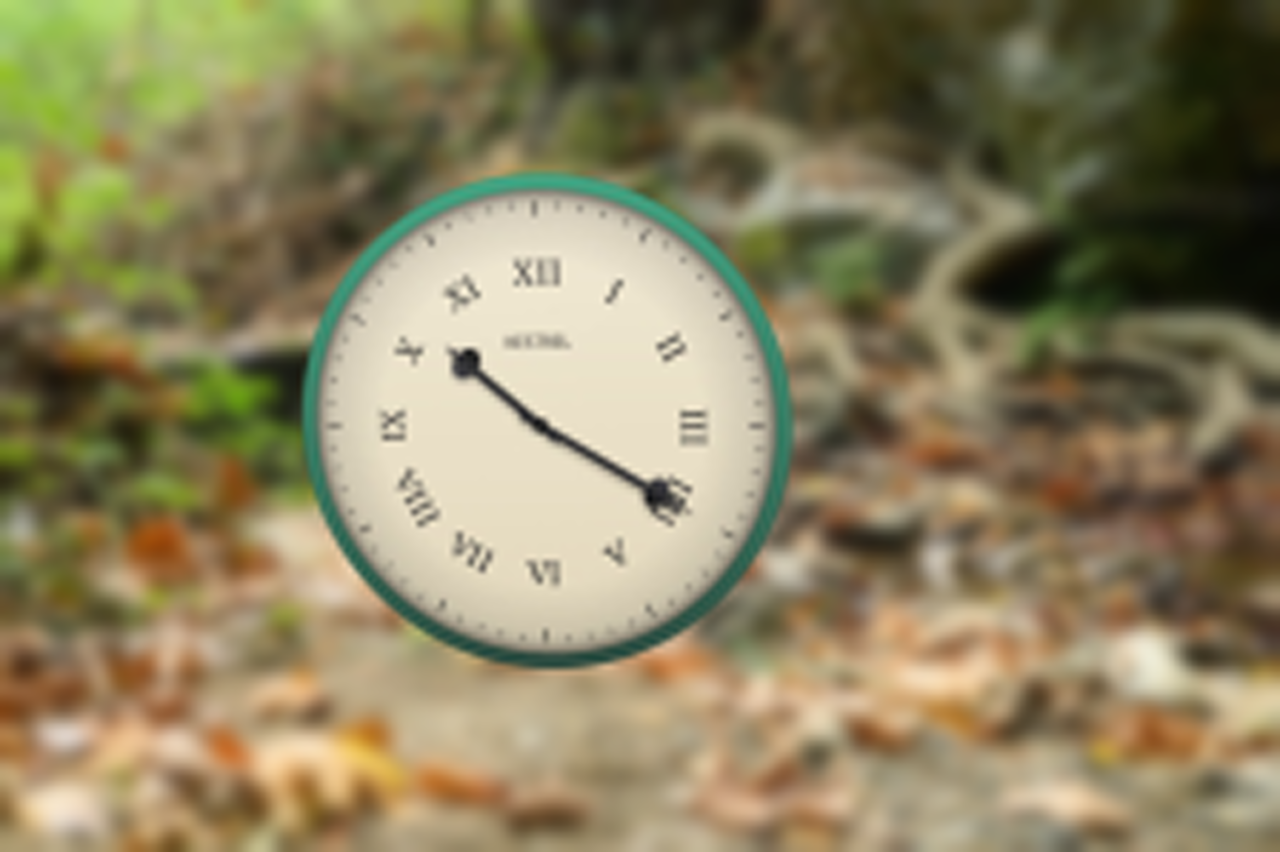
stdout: 10 h 20 min
